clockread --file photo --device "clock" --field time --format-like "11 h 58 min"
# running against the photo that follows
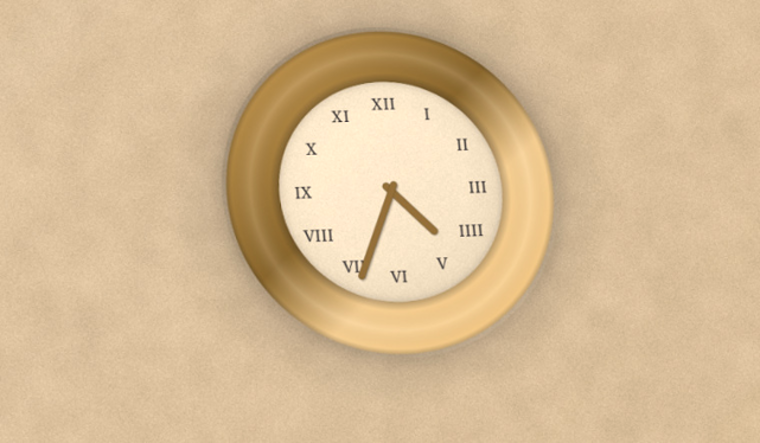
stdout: 4 h 34 min
